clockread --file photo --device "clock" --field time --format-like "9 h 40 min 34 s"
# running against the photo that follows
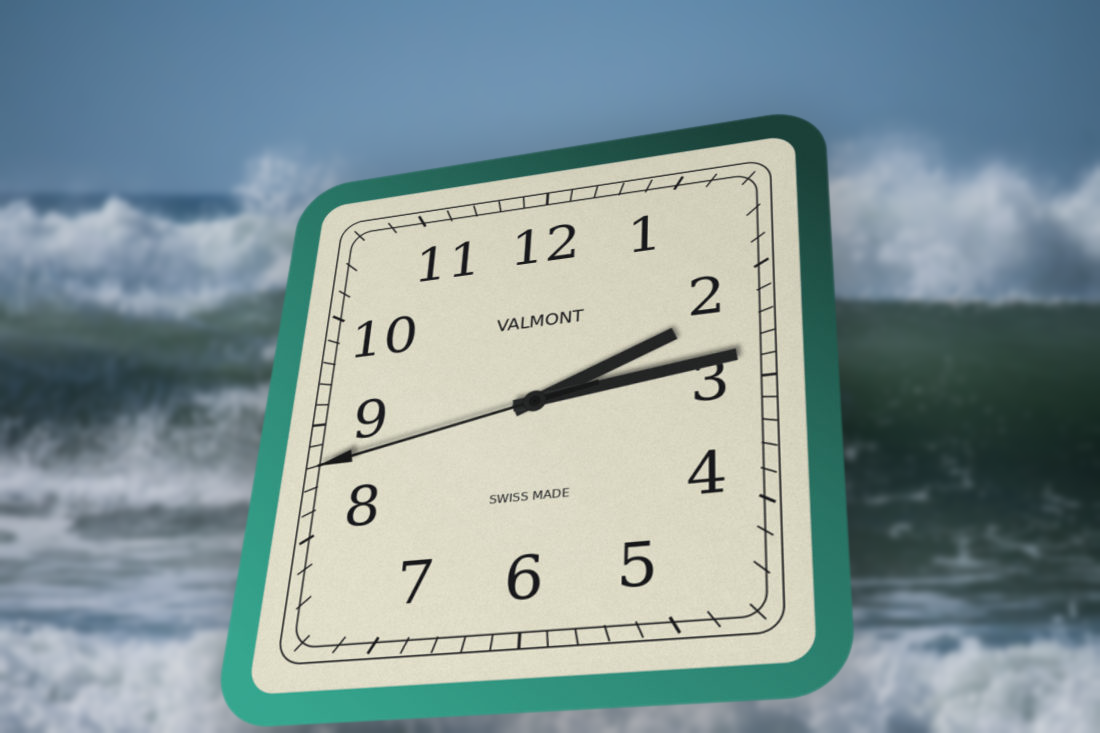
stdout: 2 h 13 min 43 s
